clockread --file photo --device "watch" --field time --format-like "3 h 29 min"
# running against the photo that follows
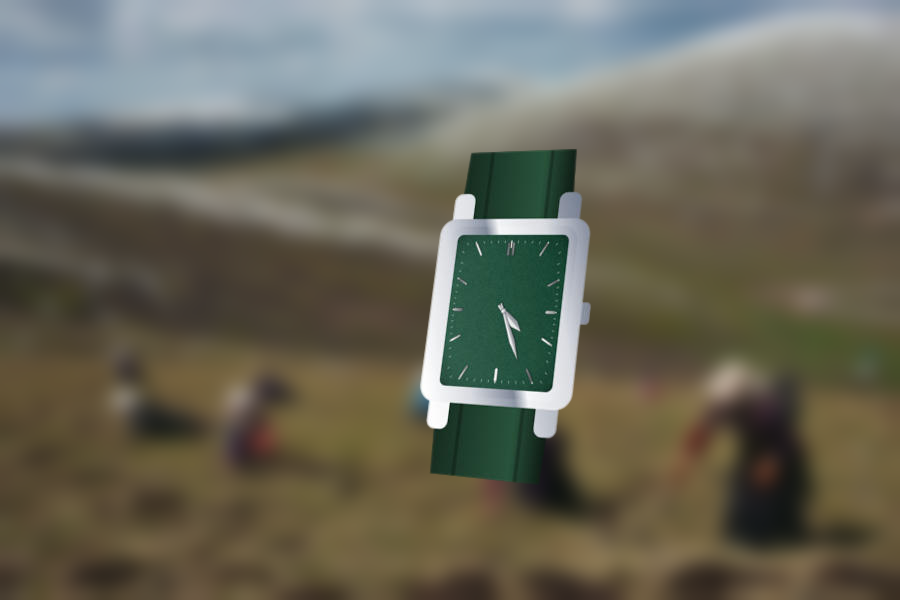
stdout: 4 h 26 min
